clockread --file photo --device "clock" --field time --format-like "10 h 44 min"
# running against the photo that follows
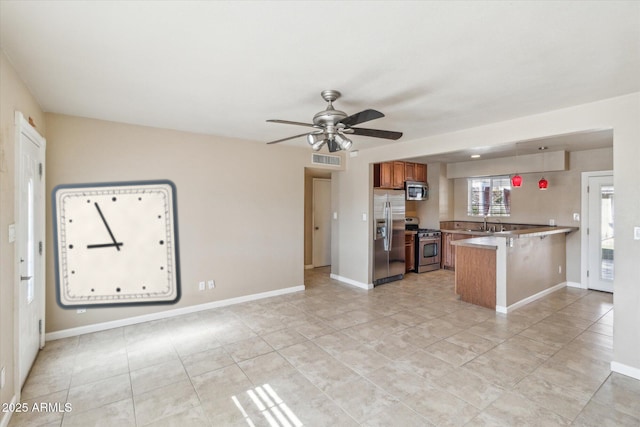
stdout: 8 h 56 min
